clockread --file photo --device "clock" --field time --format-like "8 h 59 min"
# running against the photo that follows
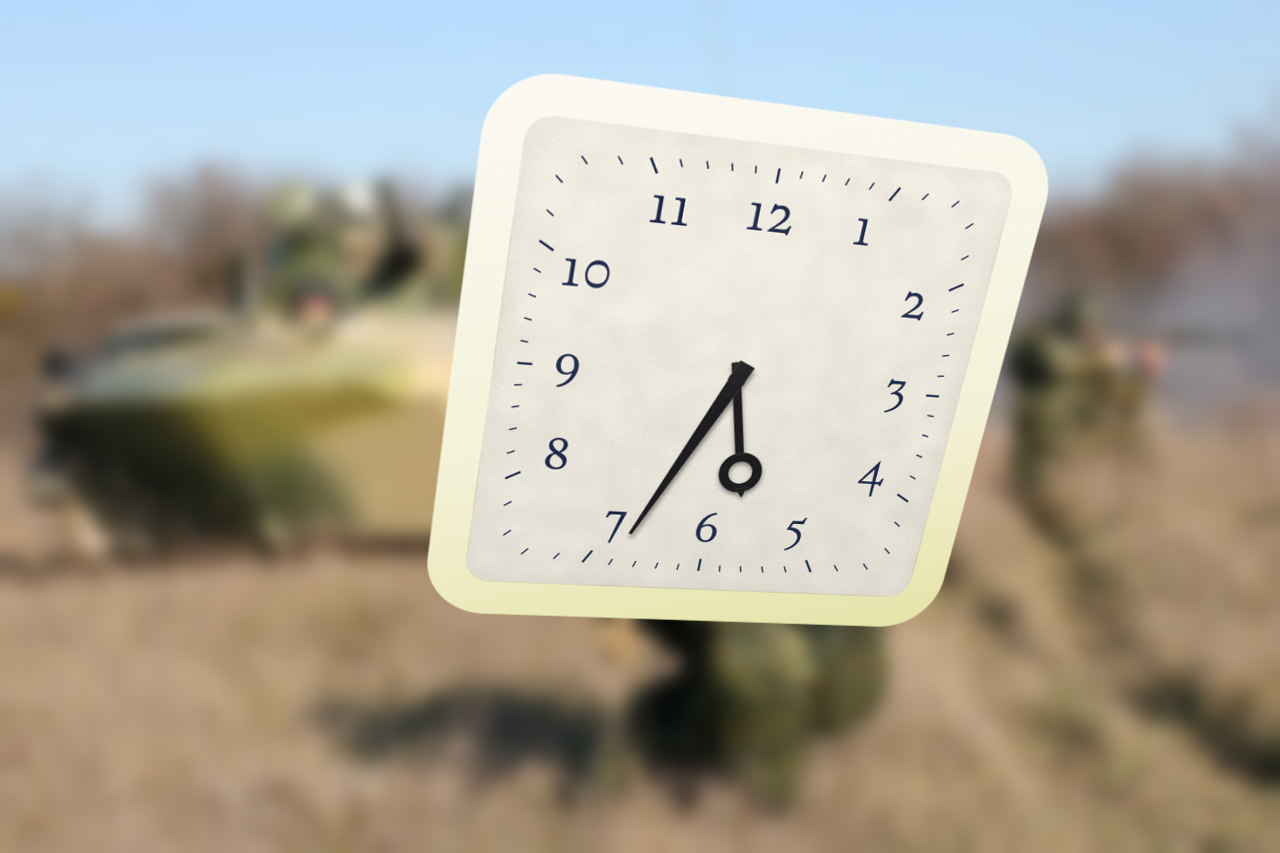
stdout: 5 h 34 min
